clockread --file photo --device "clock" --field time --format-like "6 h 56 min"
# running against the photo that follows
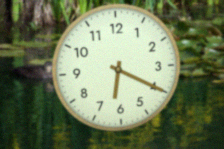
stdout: 6 h 20 min
